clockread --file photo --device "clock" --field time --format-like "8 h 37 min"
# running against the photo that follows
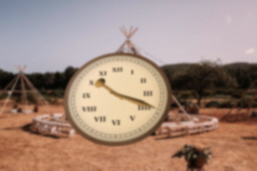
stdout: 10 h 19 min
